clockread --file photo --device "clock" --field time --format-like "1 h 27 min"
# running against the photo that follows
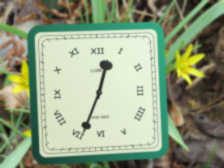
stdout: 12 h 34 min
